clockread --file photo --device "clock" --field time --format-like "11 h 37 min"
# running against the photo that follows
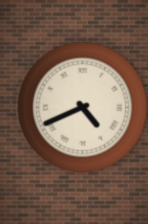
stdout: 4 h 41 min
